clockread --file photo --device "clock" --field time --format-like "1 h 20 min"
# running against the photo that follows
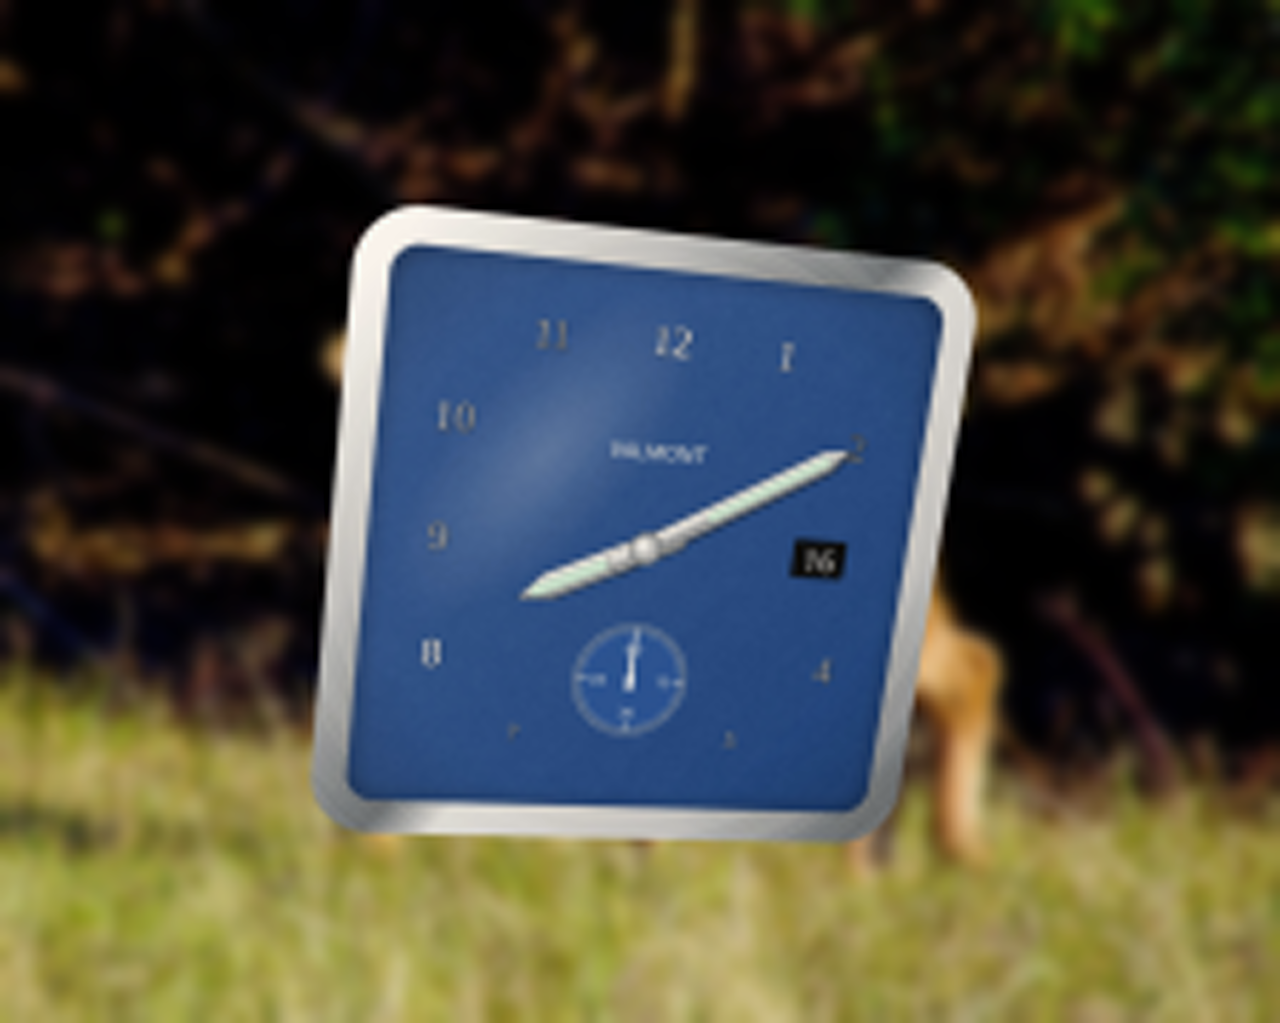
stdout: 8 h 10 min
